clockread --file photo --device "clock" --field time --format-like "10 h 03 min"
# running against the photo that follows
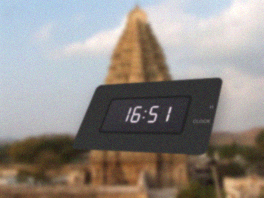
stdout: 16 h 51 min
